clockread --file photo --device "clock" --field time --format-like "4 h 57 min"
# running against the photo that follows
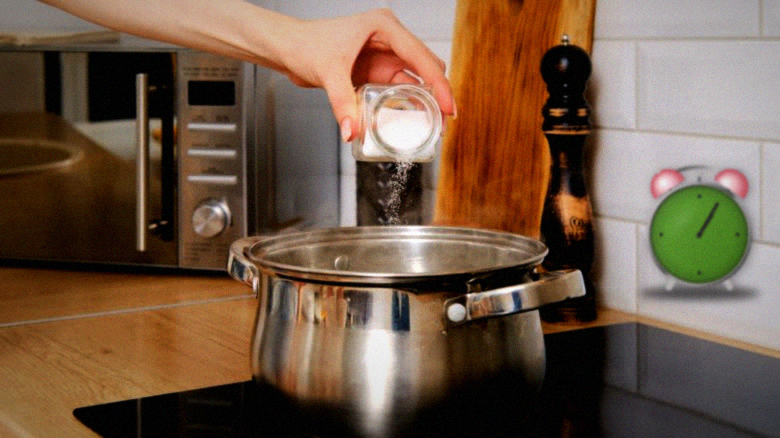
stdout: 1 h 05 min
